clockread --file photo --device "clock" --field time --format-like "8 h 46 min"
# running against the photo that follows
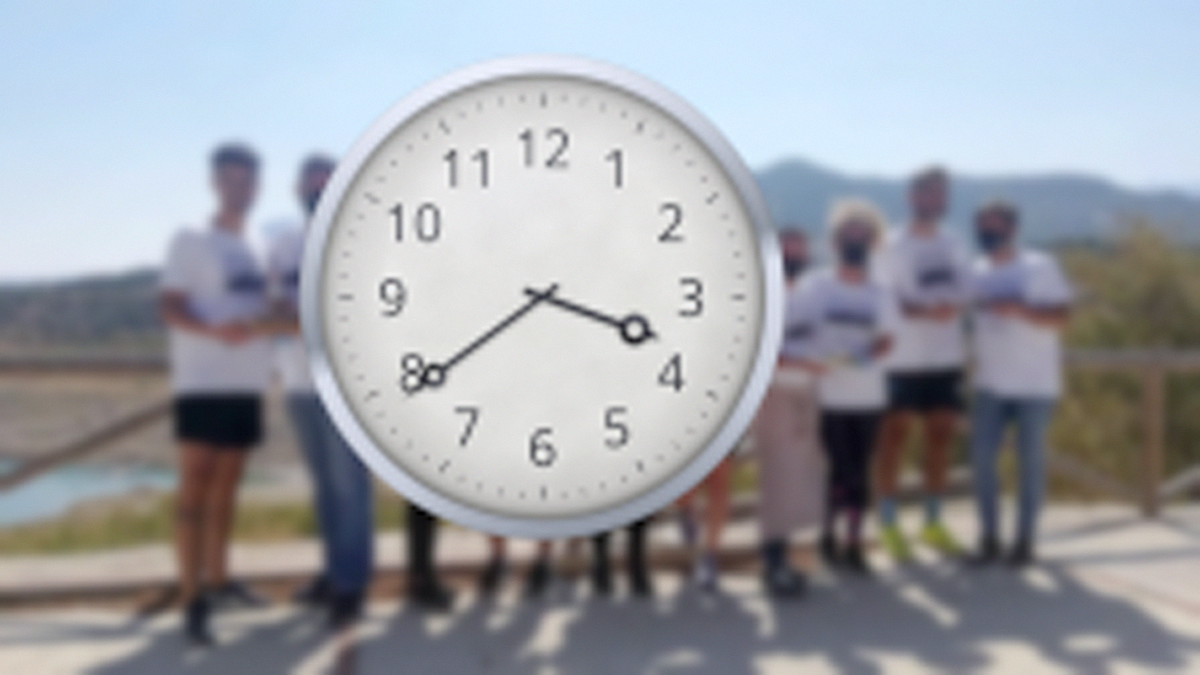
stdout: 3 h 39 min
